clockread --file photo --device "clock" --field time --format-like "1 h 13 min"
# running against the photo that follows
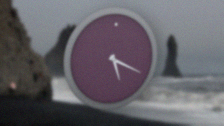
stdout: 5 h 19 min
